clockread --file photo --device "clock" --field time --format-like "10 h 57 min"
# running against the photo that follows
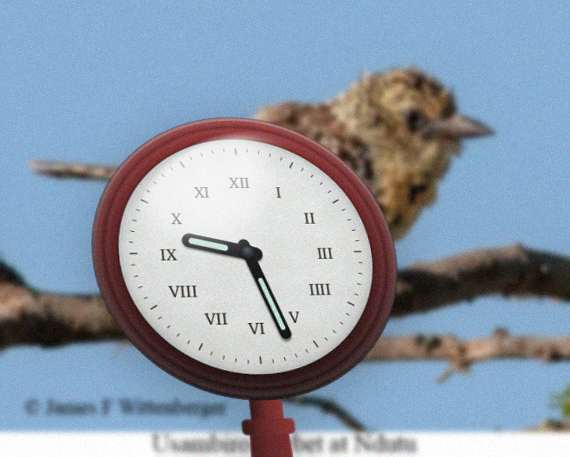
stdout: 9 h 27 min
